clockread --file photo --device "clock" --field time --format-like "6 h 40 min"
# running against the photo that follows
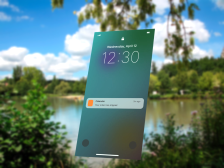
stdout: 12 h 30 min
